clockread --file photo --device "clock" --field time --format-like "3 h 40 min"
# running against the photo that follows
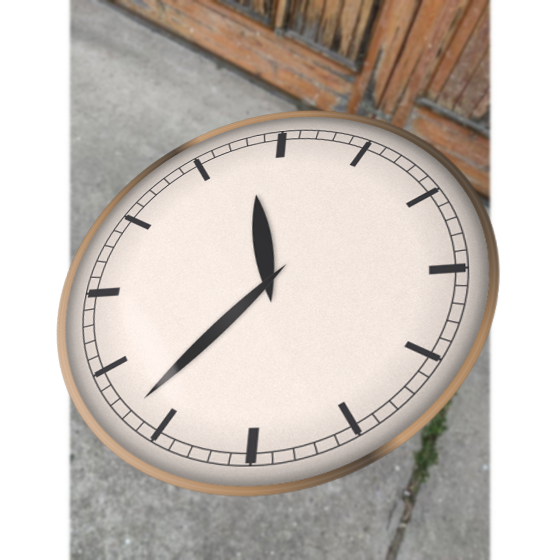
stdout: 11 h 37 min
